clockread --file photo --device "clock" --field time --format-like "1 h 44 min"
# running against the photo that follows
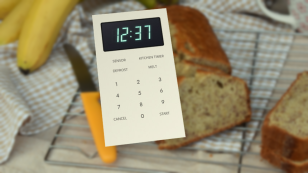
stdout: 12 h 37 min
